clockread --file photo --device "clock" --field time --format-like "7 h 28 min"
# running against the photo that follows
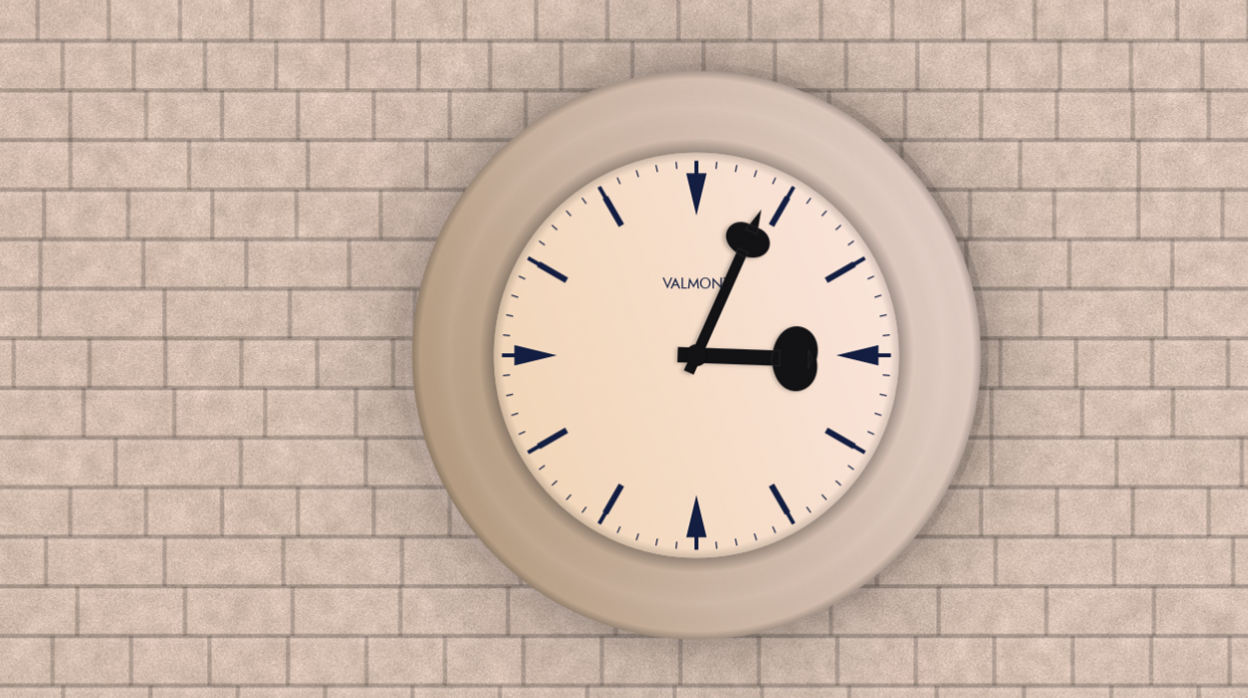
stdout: 3 h 04 min
